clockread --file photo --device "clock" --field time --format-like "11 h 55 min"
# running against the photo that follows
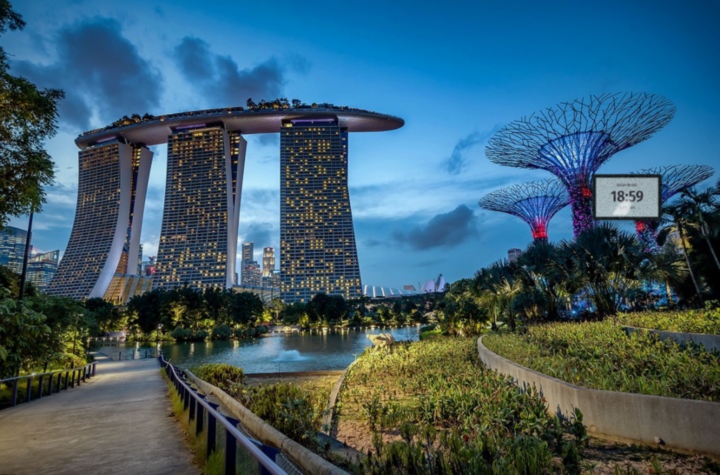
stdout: 18 h 59 min
